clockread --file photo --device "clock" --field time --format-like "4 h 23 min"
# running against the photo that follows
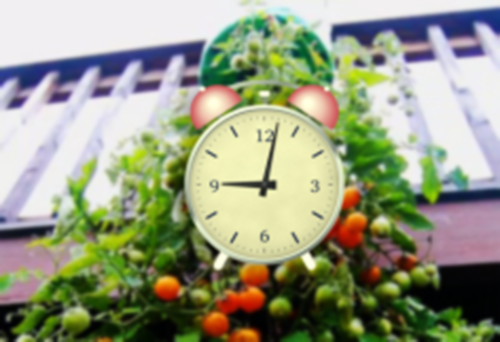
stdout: 9 h 02 min
